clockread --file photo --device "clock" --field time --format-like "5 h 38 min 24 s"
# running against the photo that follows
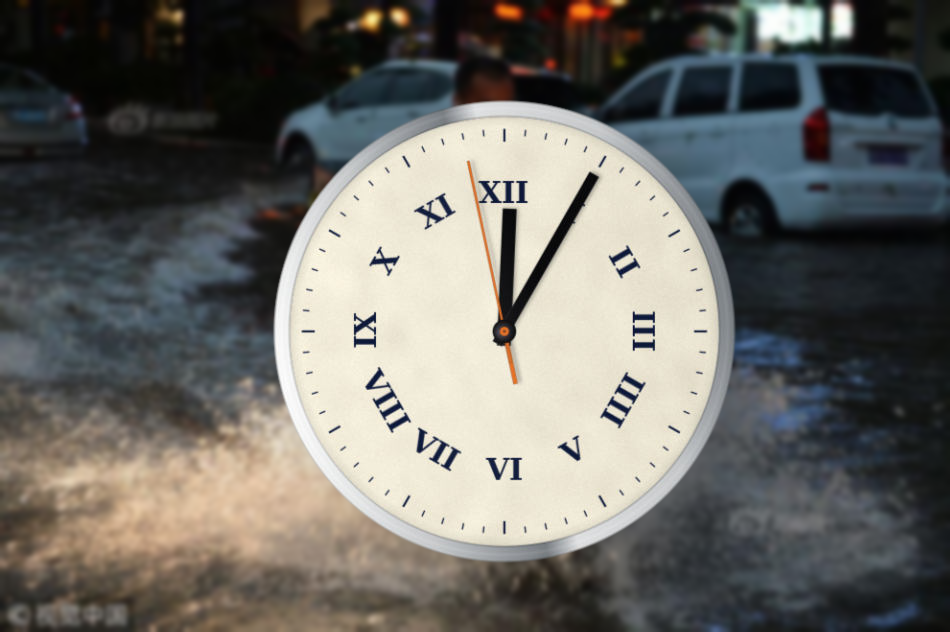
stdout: 12 h 04 min 58 s
